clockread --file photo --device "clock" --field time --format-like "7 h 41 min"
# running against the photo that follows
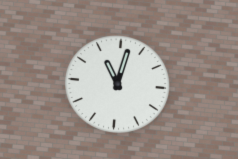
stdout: 11 h 02 min
